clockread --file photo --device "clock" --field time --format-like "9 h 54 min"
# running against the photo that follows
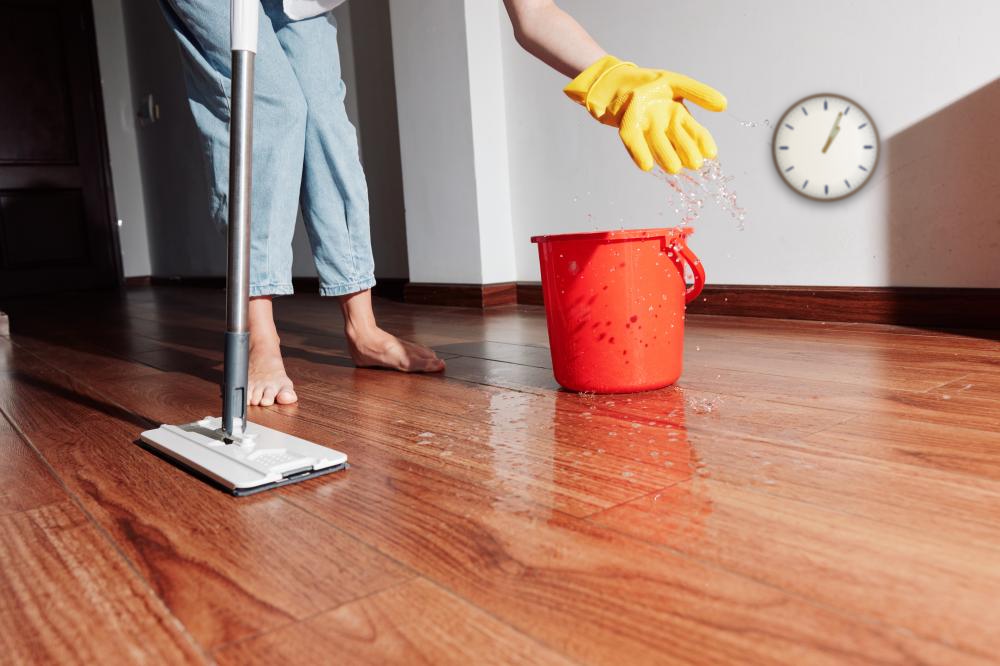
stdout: 1 h 04 min
